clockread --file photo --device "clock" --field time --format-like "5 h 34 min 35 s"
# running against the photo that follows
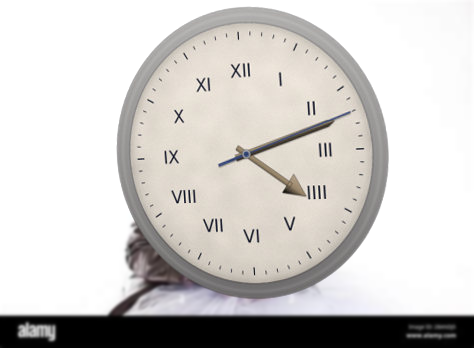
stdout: 4 h 12 min 12 s
